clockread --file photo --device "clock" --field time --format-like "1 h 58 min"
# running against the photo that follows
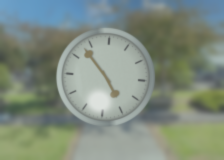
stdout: 4 h 53 min
